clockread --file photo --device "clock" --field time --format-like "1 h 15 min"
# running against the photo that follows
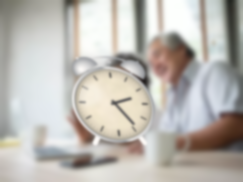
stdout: 2 h 24 min
